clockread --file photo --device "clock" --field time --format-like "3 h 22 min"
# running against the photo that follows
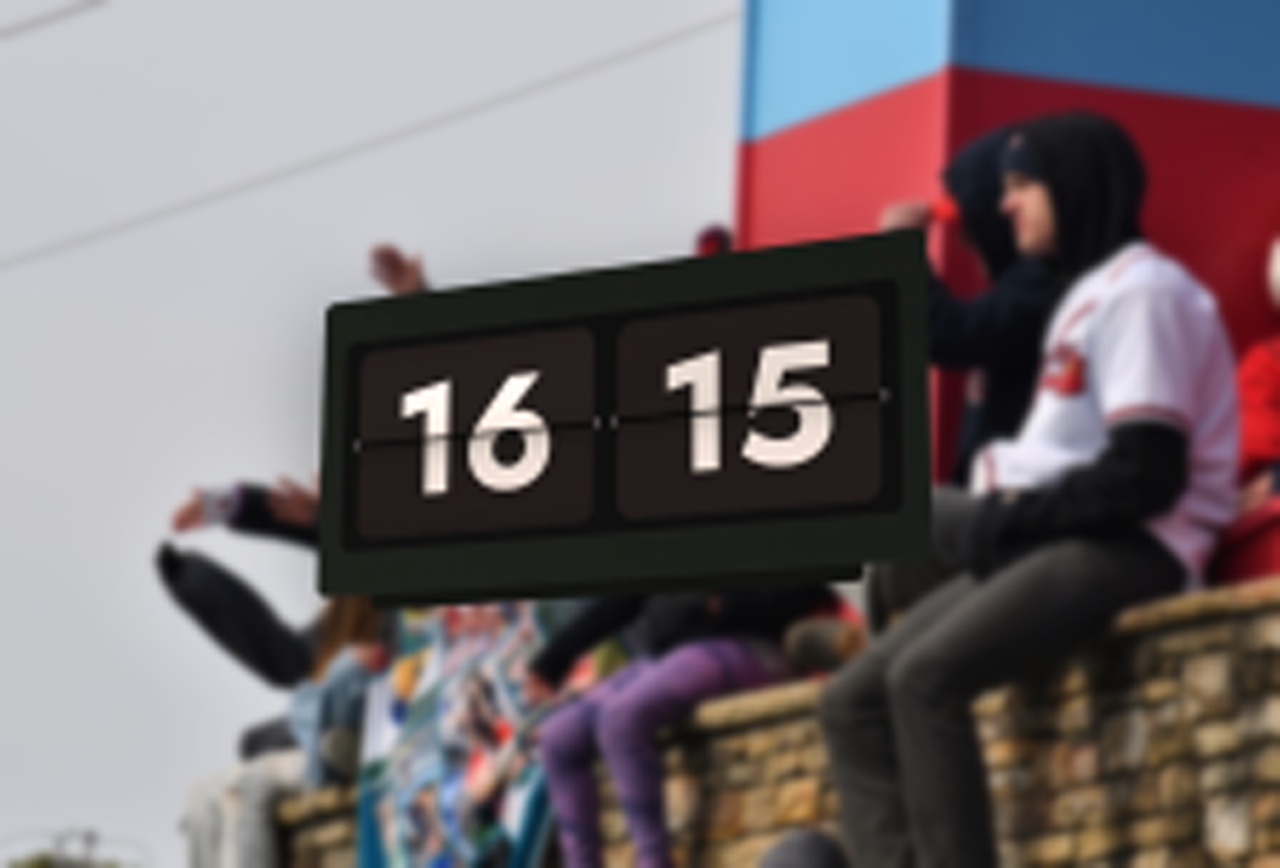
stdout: 16 h 15 min
